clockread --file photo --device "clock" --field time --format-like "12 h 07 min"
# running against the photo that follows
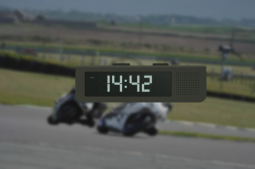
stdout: 14 h 42 min
